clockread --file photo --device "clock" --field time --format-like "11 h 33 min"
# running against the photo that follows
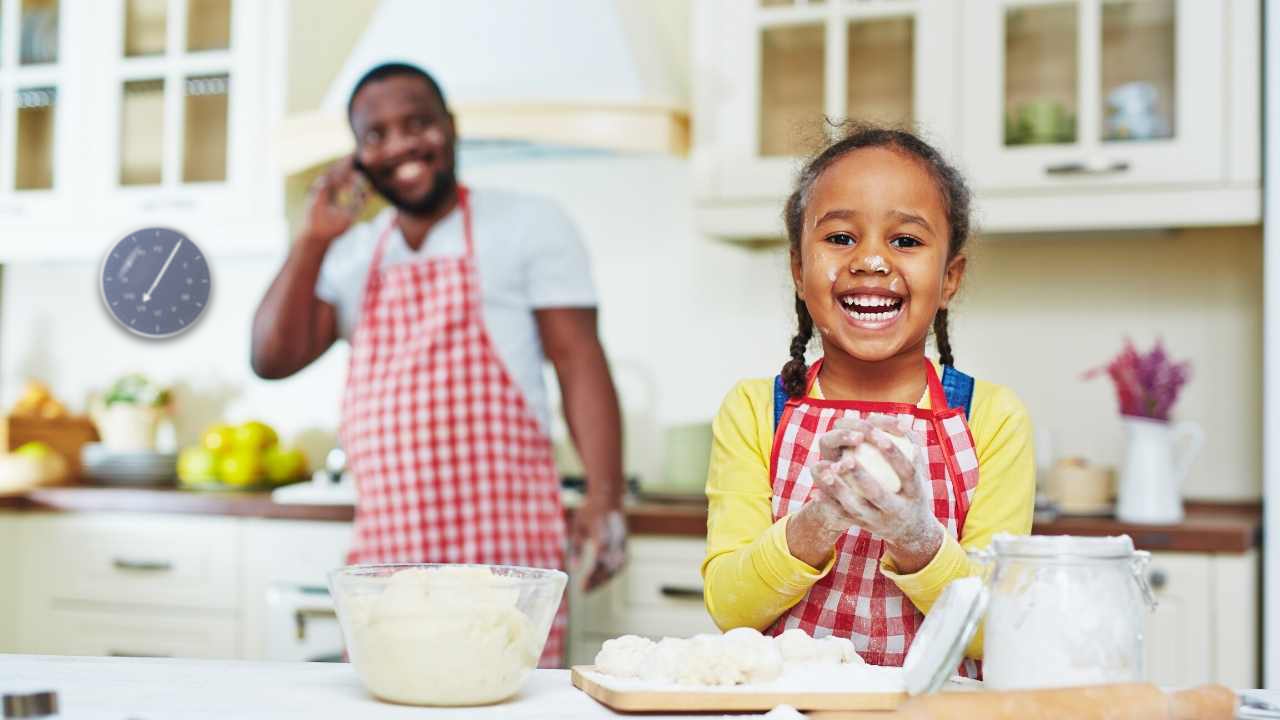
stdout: 7 h 05 min
